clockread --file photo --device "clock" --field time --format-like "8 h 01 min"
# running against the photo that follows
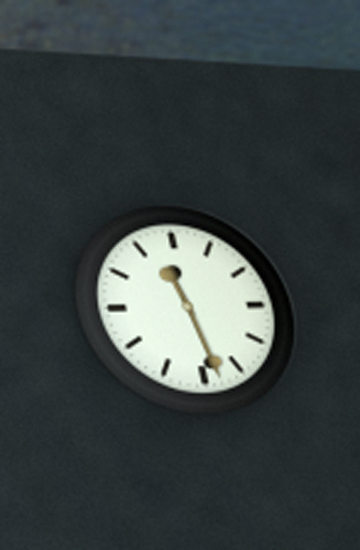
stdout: 11 h 28 min
